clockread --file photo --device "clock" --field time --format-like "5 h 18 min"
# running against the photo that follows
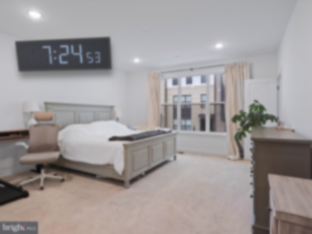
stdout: 7 h 24 min
